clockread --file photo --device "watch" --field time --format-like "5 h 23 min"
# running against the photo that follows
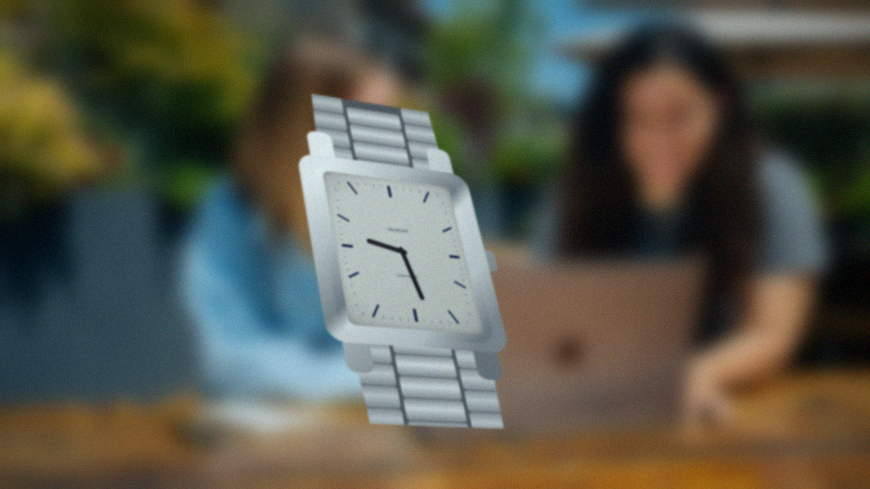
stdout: 9 h 28 min
